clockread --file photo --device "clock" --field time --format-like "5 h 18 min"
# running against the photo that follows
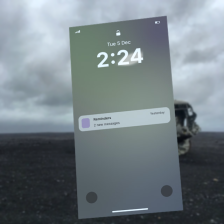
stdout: 2 h 24 min
